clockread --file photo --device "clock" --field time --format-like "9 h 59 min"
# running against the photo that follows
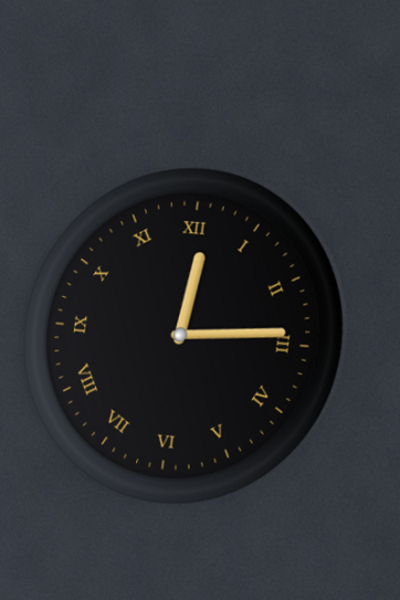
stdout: 12 h 14 min
